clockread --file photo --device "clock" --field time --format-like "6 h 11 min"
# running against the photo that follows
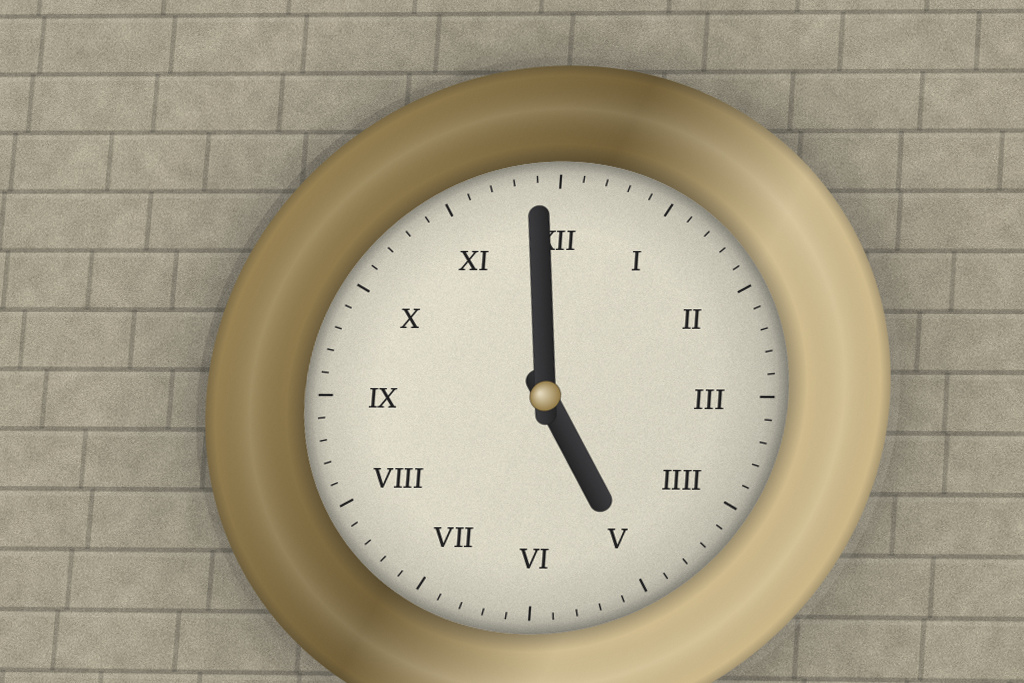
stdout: 4 h 59 min
